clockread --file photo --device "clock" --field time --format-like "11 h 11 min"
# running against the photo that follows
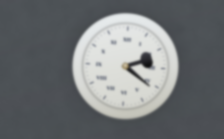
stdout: 2 h 21 min
